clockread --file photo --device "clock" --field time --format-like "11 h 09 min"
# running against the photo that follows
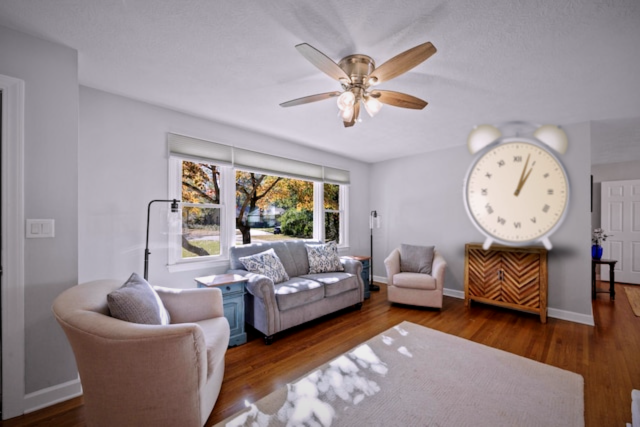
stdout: 1 h 03 min
